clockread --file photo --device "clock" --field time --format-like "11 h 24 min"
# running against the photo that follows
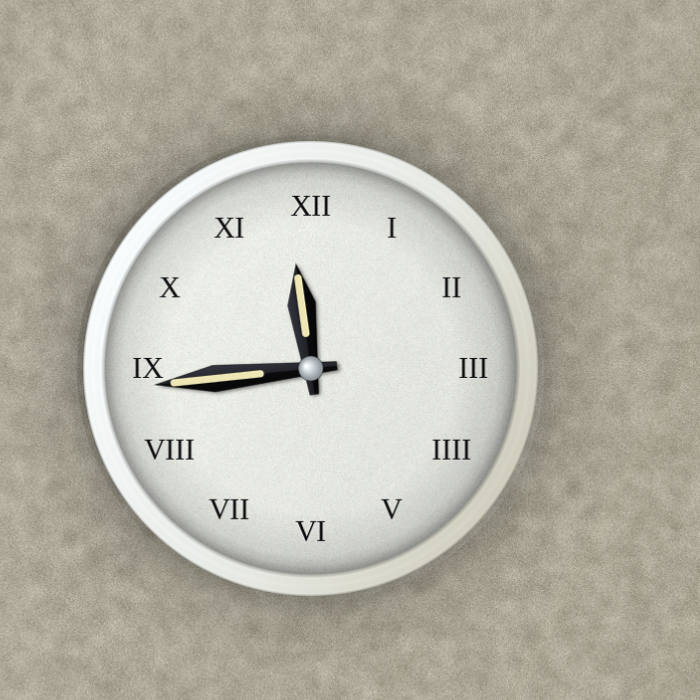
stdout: 11 h 44 min
